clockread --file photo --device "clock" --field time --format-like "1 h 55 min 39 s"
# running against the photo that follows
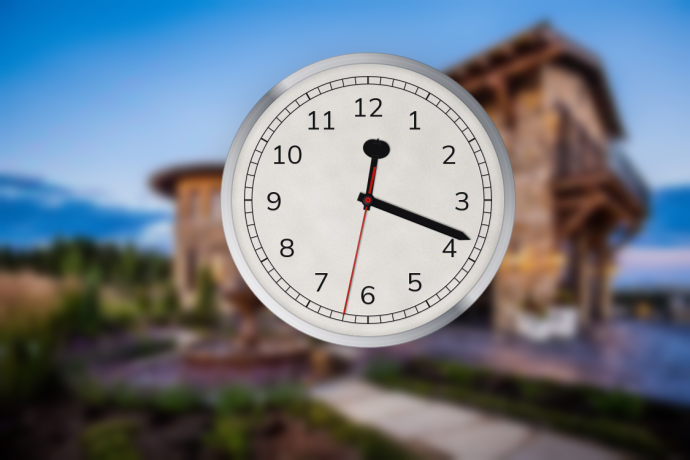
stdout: 12 h 18 min 32 s
